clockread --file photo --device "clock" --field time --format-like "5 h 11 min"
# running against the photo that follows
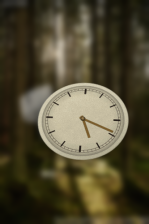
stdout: 5 h 19 min
